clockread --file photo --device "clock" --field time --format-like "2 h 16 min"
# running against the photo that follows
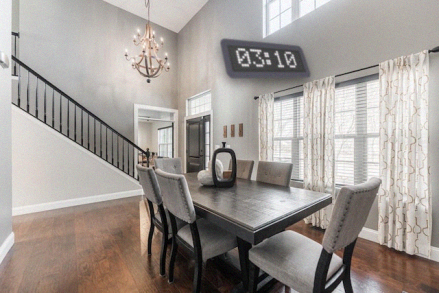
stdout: 3 h 10 min
